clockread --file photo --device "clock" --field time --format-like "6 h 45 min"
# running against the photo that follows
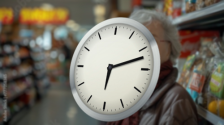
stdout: 6 h 12 min
